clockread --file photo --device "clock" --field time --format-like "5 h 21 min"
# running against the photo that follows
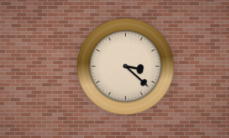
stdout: 3 h 22 min
